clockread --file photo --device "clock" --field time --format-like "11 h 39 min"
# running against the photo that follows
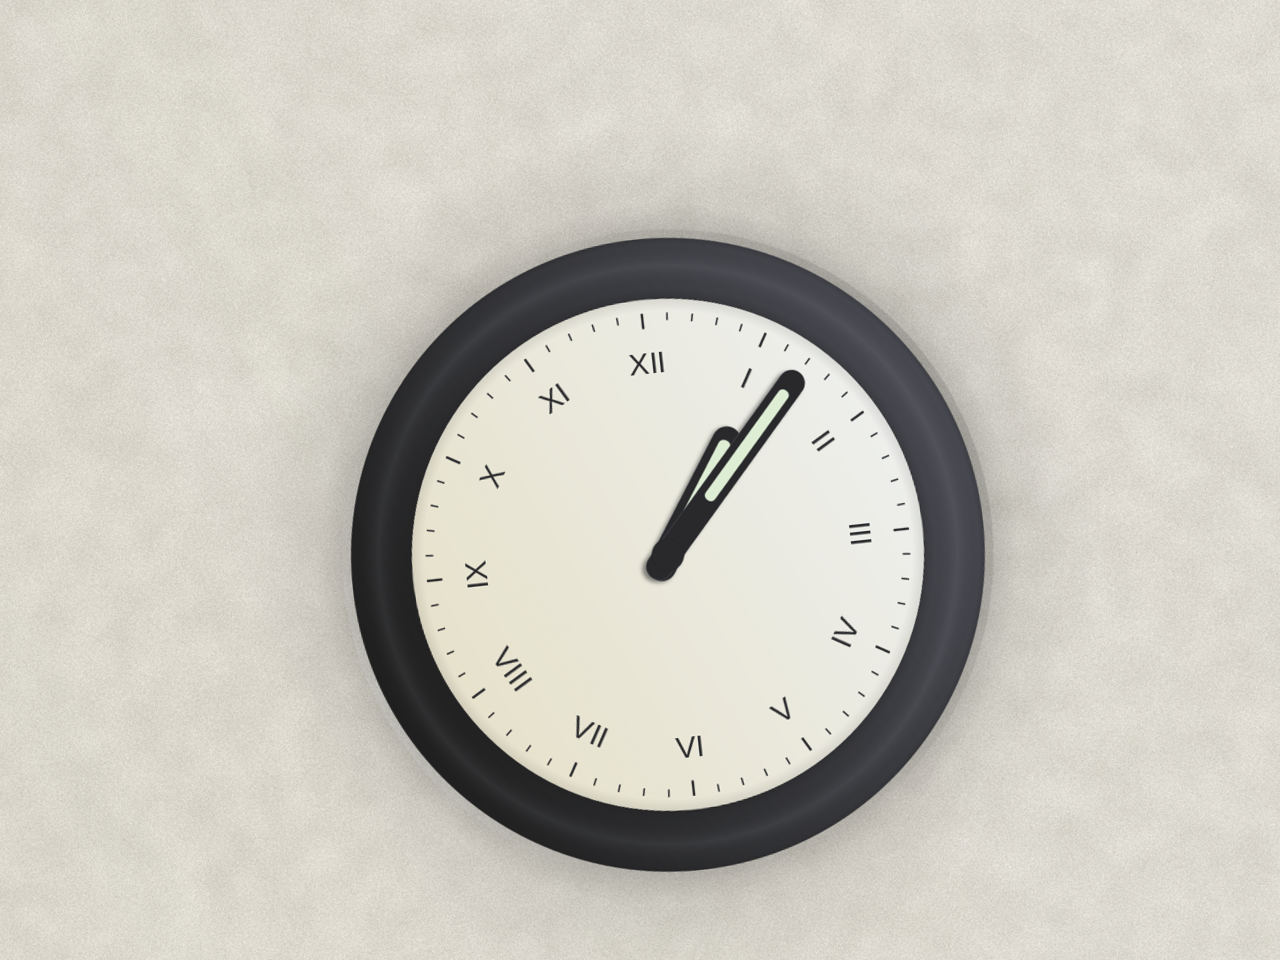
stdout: 1 h 07 min
